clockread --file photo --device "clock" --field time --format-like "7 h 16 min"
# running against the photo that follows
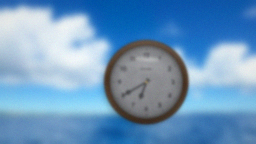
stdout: 6 h 40 min
